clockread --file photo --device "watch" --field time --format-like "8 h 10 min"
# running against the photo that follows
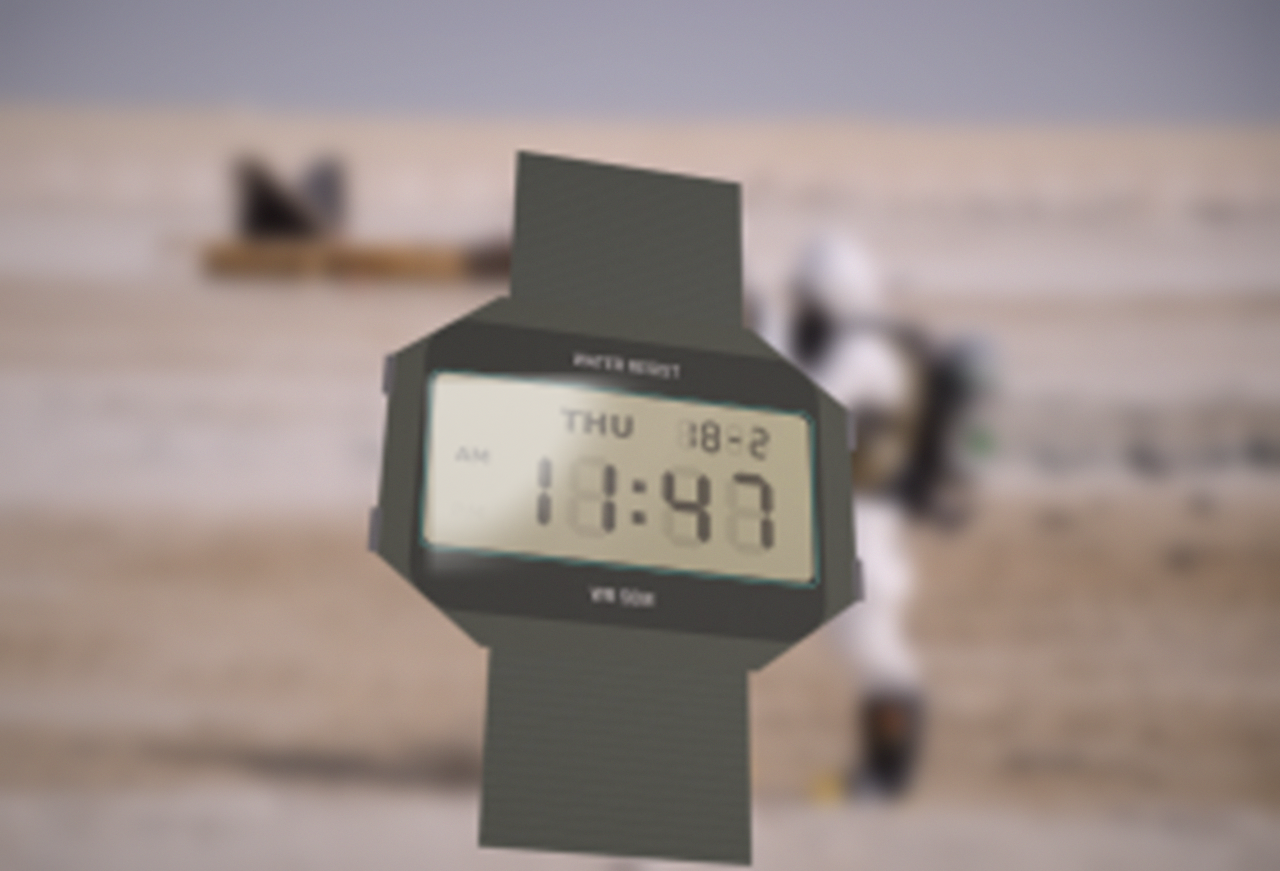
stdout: 11 h 47 min
